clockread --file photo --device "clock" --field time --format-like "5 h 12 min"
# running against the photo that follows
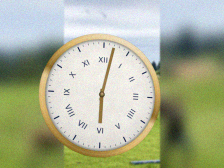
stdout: 6 h 02 min
